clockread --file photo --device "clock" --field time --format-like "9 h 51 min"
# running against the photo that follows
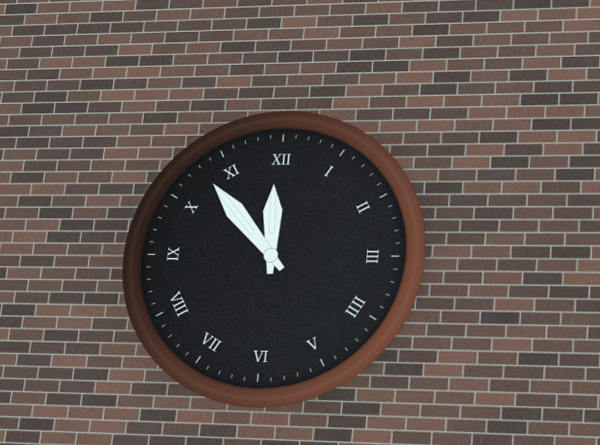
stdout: 11 h 53 min
